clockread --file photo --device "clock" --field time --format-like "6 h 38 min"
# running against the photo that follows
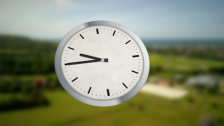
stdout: 9 h 45 min
